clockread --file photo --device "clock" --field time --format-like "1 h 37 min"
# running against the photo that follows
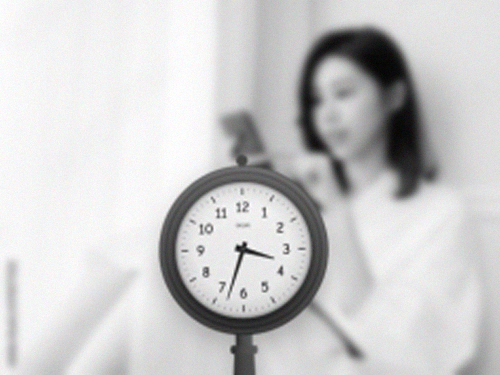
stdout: 3 h 33 min
